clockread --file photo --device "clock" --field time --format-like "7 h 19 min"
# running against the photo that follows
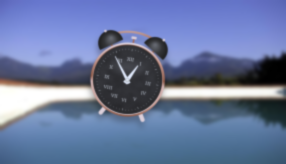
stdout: 12 h 54 min
